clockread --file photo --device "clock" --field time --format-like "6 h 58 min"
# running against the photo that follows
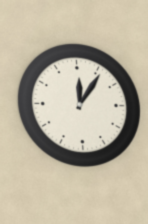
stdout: 12 h 06 min
